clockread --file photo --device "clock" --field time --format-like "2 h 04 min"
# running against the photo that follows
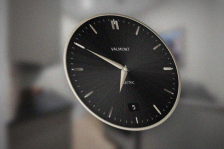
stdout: 6 h 50 min
